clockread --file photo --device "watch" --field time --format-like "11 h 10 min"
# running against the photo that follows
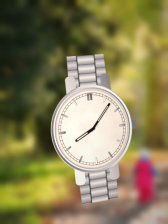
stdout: 8 h 07 min
